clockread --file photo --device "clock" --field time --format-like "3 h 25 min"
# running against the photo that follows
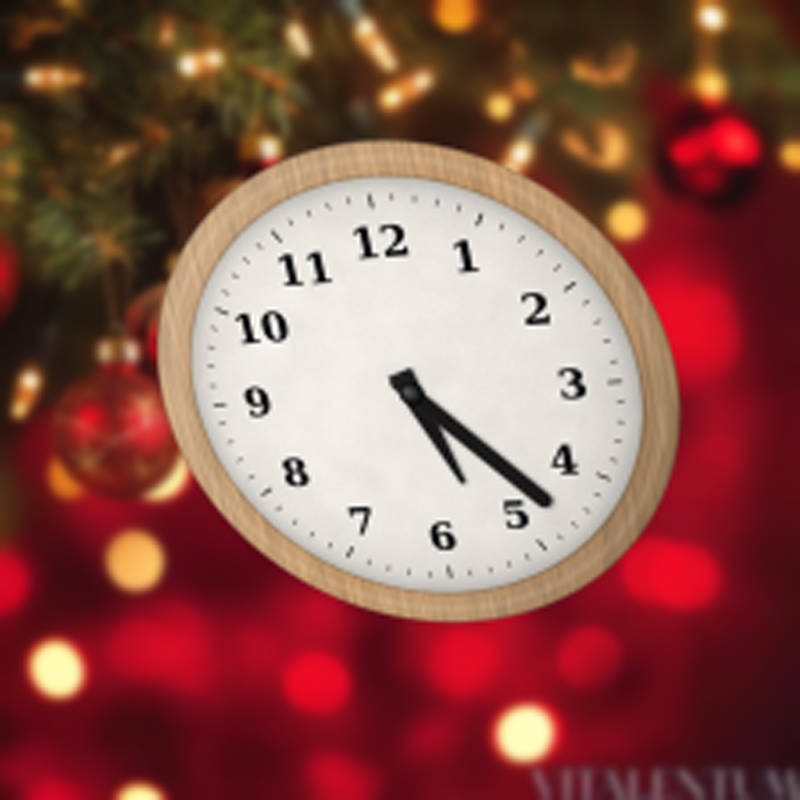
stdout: 5 h 23 min
